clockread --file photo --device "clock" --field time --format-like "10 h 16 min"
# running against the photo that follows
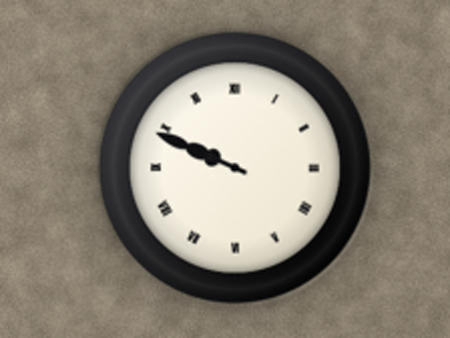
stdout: 9 h 49 min
